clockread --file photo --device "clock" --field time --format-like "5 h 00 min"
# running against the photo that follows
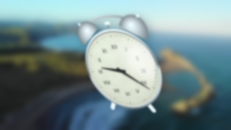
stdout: 9 h 21 min
